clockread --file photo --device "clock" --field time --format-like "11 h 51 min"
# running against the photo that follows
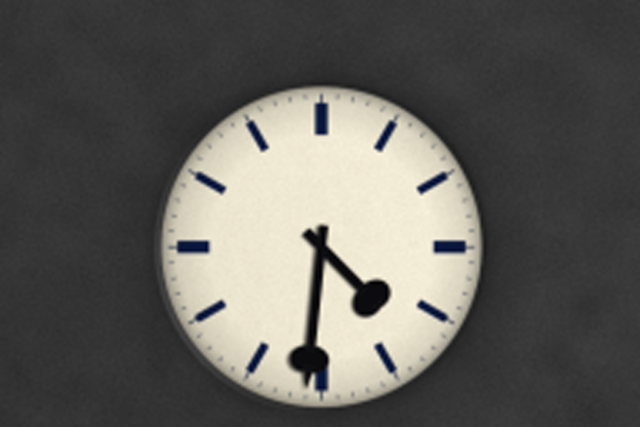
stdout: 4 h 31 min
